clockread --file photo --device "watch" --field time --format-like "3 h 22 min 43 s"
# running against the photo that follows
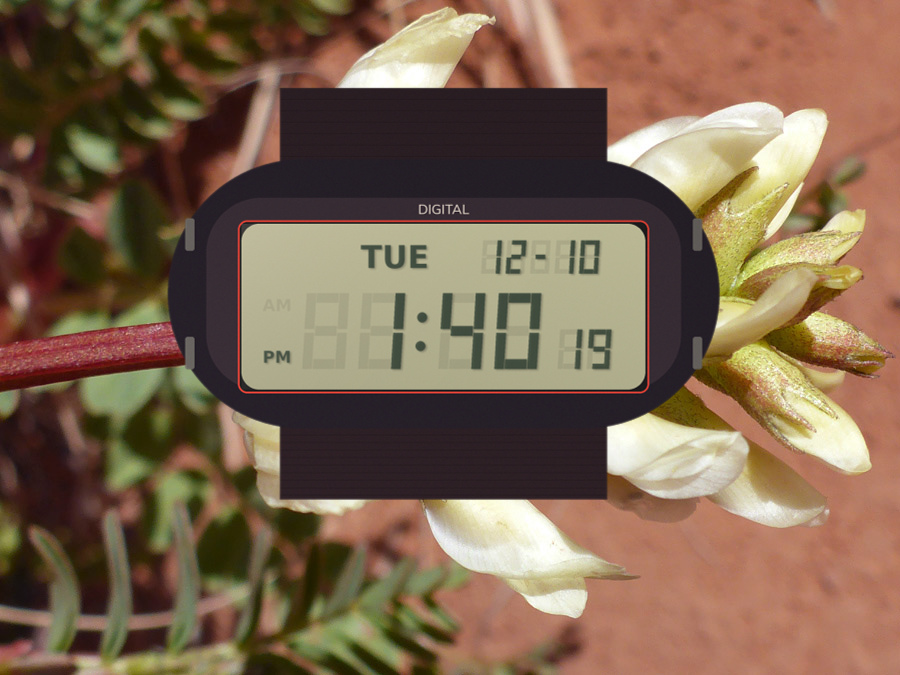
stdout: 1 h 40 min 19 s
